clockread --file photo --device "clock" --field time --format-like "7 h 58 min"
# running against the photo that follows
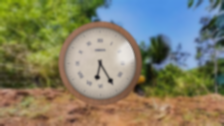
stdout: 6 h 25 min
